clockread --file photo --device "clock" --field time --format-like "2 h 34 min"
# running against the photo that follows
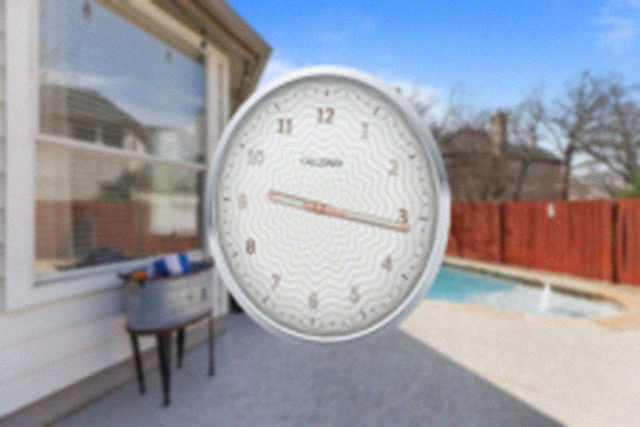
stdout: 9 h 16 min
